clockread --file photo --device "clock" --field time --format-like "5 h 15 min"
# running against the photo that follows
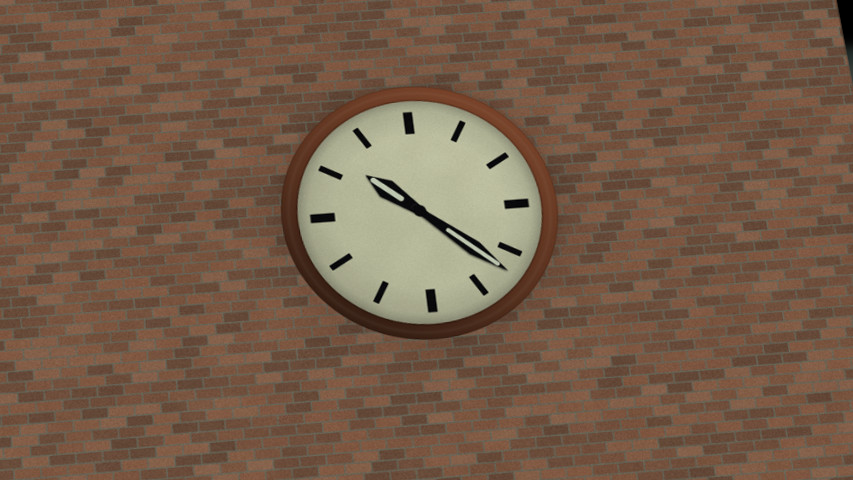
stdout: 10 h 22 min
